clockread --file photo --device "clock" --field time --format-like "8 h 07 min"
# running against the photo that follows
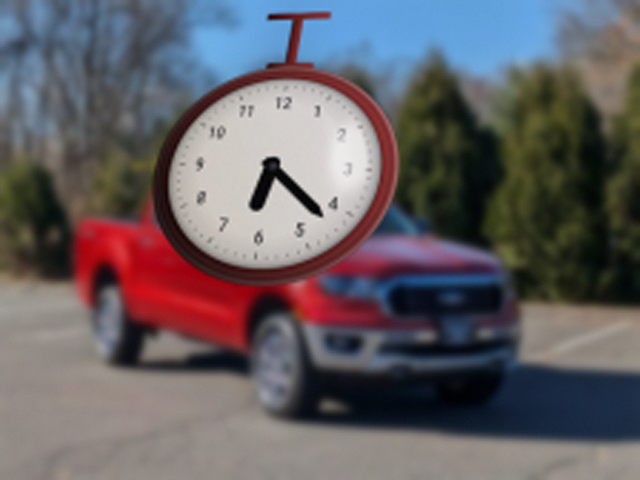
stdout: 6 h 22 min
